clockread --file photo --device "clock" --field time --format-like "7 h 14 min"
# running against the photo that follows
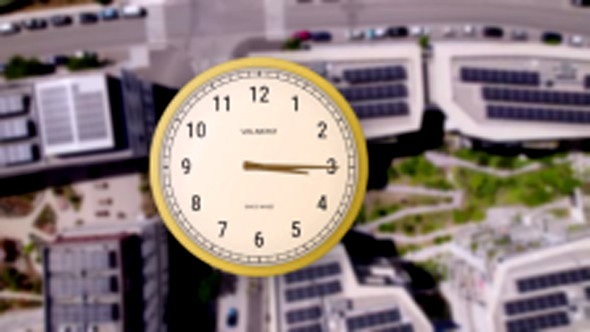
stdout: 3 h 15 min
